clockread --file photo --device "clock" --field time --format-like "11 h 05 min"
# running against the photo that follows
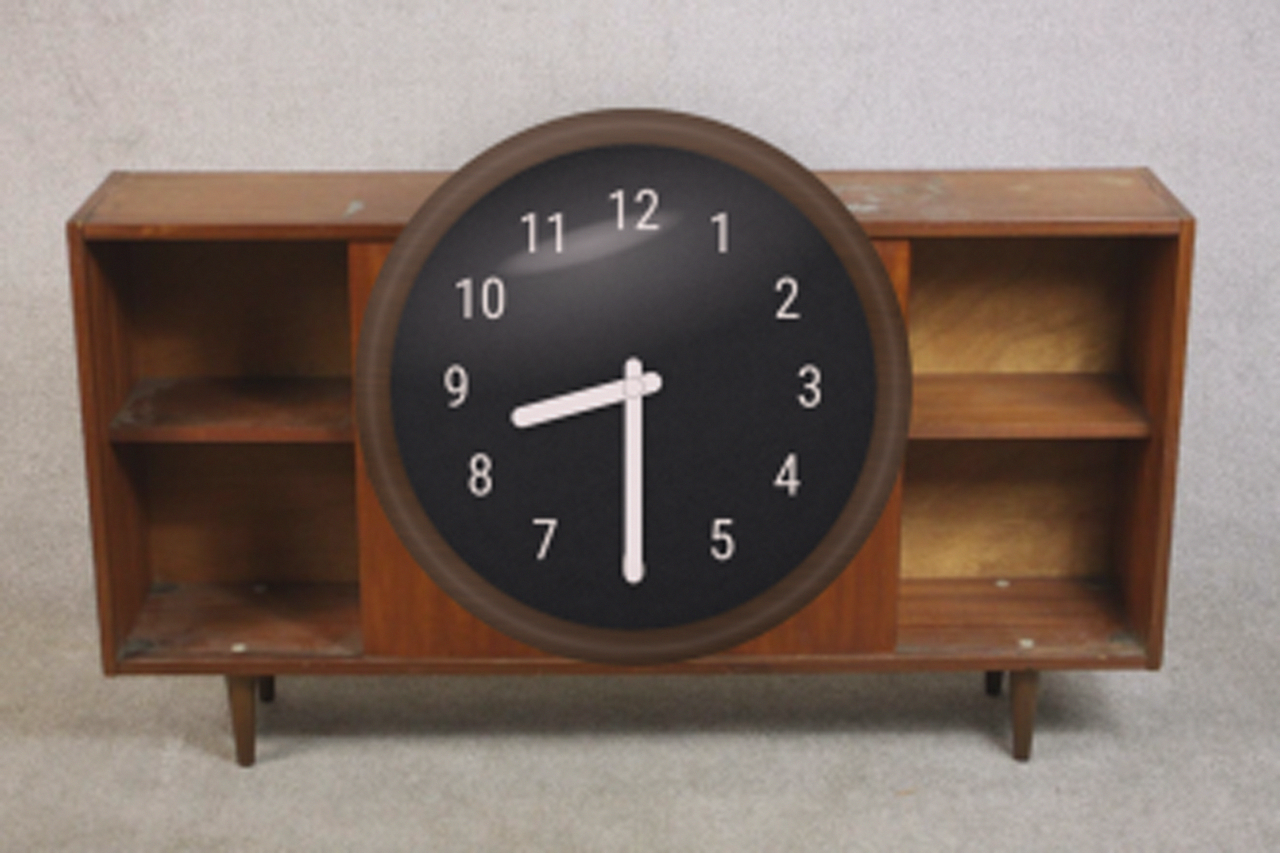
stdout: 8 h 30 min
